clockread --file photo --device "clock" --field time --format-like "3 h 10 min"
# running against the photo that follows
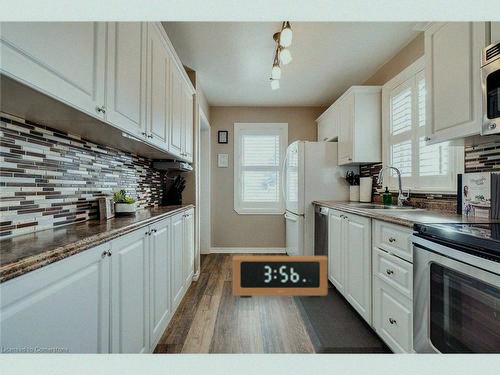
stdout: 3 h 56 min
